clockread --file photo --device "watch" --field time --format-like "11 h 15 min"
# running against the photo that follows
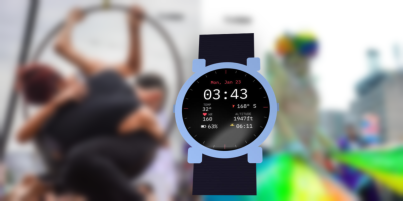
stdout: 3 h 43 min
